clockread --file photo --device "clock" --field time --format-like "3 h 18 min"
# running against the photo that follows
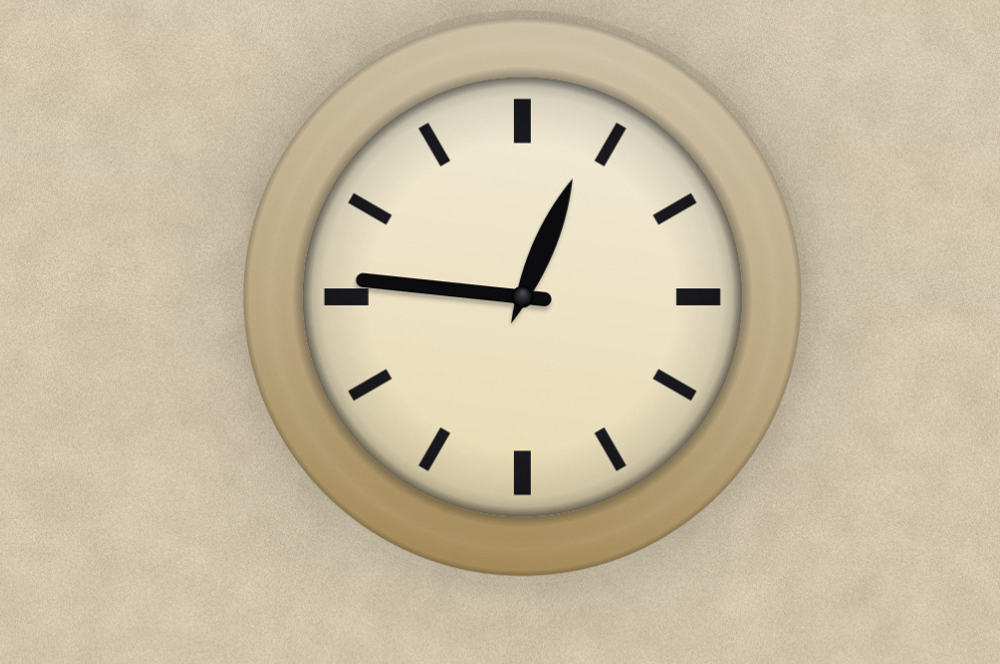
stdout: 12 h 46 min
